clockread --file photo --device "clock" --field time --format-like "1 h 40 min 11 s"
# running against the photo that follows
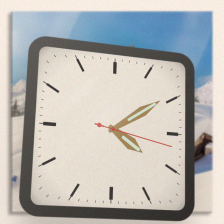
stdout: 4 h 09 min 17 s
